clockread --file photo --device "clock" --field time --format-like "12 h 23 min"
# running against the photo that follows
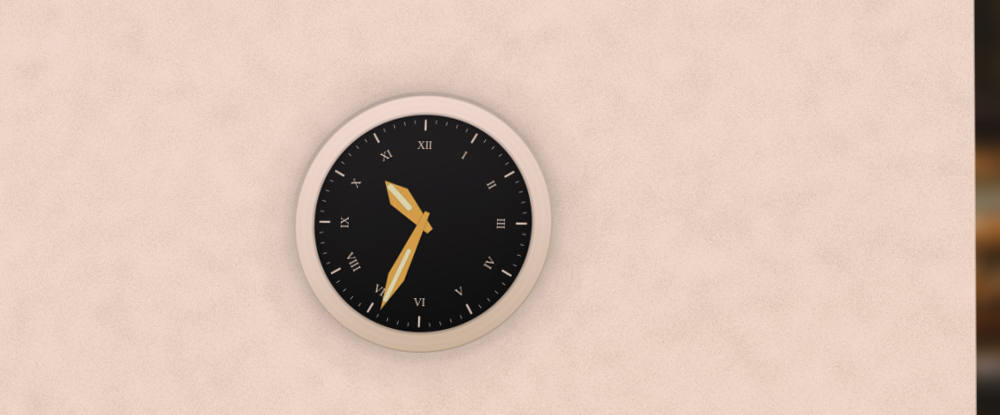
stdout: 10 h 34 min
